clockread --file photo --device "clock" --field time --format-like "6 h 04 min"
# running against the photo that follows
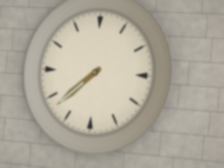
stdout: 7 h 38 min
